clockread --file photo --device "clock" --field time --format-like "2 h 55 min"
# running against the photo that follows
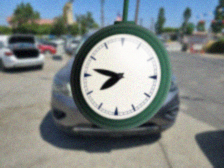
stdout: 7 h 47 min
